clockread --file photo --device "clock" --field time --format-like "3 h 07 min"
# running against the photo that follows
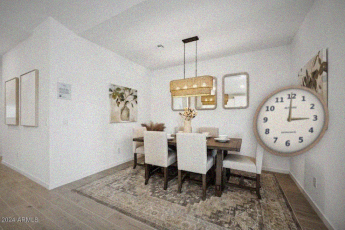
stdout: 3 h 00 min
